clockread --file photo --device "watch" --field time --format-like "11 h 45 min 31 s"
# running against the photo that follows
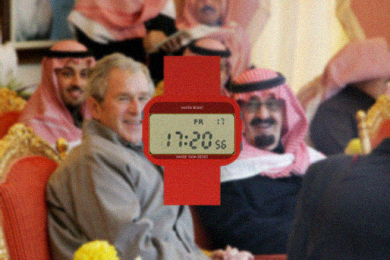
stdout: 17 h 20 min 56 s
